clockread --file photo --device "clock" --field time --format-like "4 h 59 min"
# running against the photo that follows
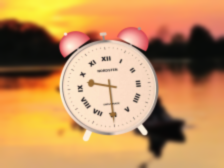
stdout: 9 h 30 min
